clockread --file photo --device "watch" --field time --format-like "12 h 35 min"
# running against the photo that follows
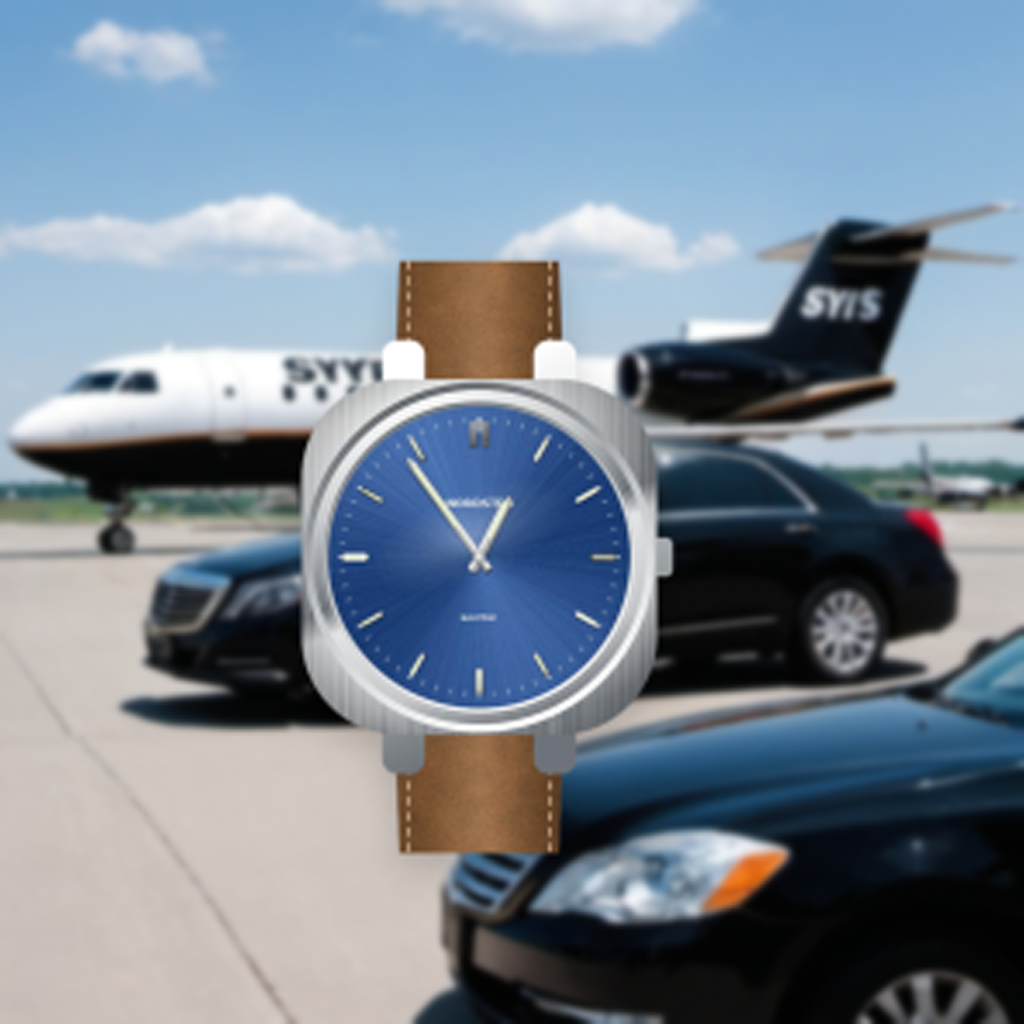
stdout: 12 h 54 min
